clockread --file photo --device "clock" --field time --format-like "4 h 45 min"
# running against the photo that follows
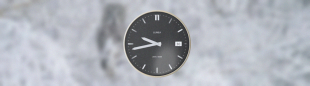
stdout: 9 h 43 min
